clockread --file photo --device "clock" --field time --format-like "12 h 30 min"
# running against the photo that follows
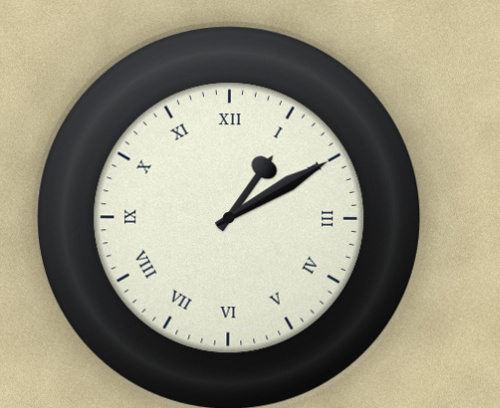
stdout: 1 h 10 min
